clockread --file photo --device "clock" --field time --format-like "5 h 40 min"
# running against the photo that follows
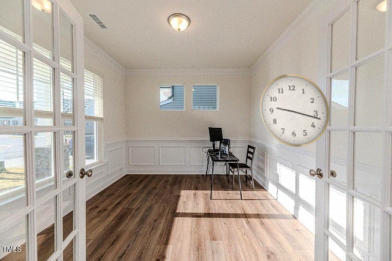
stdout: 9 h 17 min
